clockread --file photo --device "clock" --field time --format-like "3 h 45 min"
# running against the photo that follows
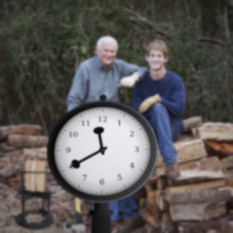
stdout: 11 h 40 min
